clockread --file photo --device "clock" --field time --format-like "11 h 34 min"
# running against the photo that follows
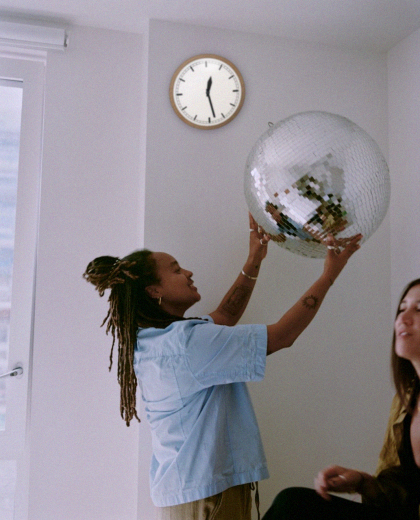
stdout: 12 h 28 min
